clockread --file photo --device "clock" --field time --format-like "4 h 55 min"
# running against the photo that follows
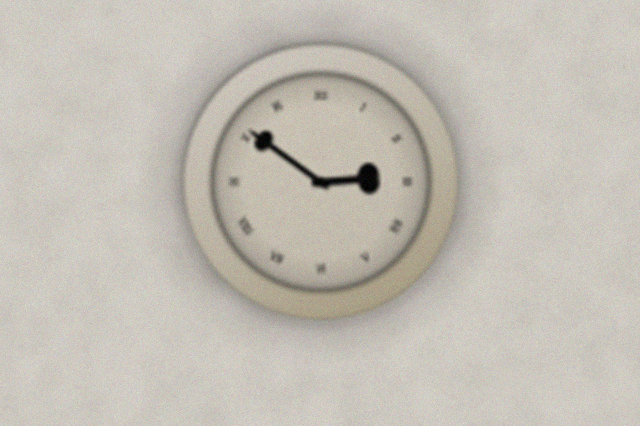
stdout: 2 h 51 min
